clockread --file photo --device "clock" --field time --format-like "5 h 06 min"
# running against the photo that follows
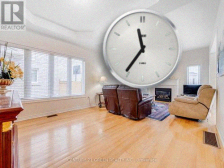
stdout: 11 h 36 min
